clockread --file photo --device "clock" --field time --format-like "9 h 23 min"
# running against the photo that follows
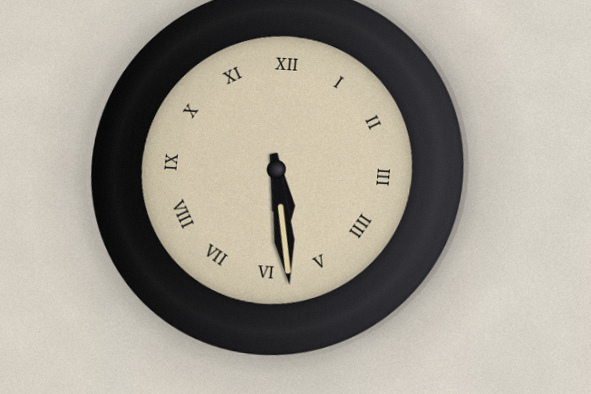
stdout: 5 h 28 min
